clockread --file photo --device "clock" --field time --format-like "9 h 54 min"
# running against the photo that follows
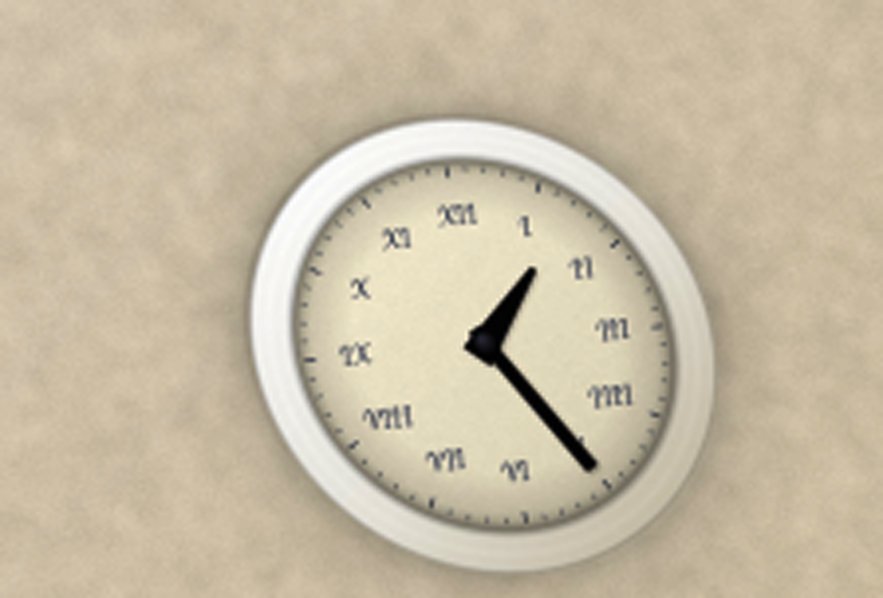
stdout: 1 h 25 min
